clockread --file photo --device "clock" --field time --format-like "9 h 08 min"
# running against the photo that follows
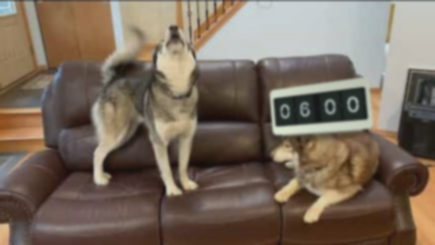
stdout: 6 h 00 min
